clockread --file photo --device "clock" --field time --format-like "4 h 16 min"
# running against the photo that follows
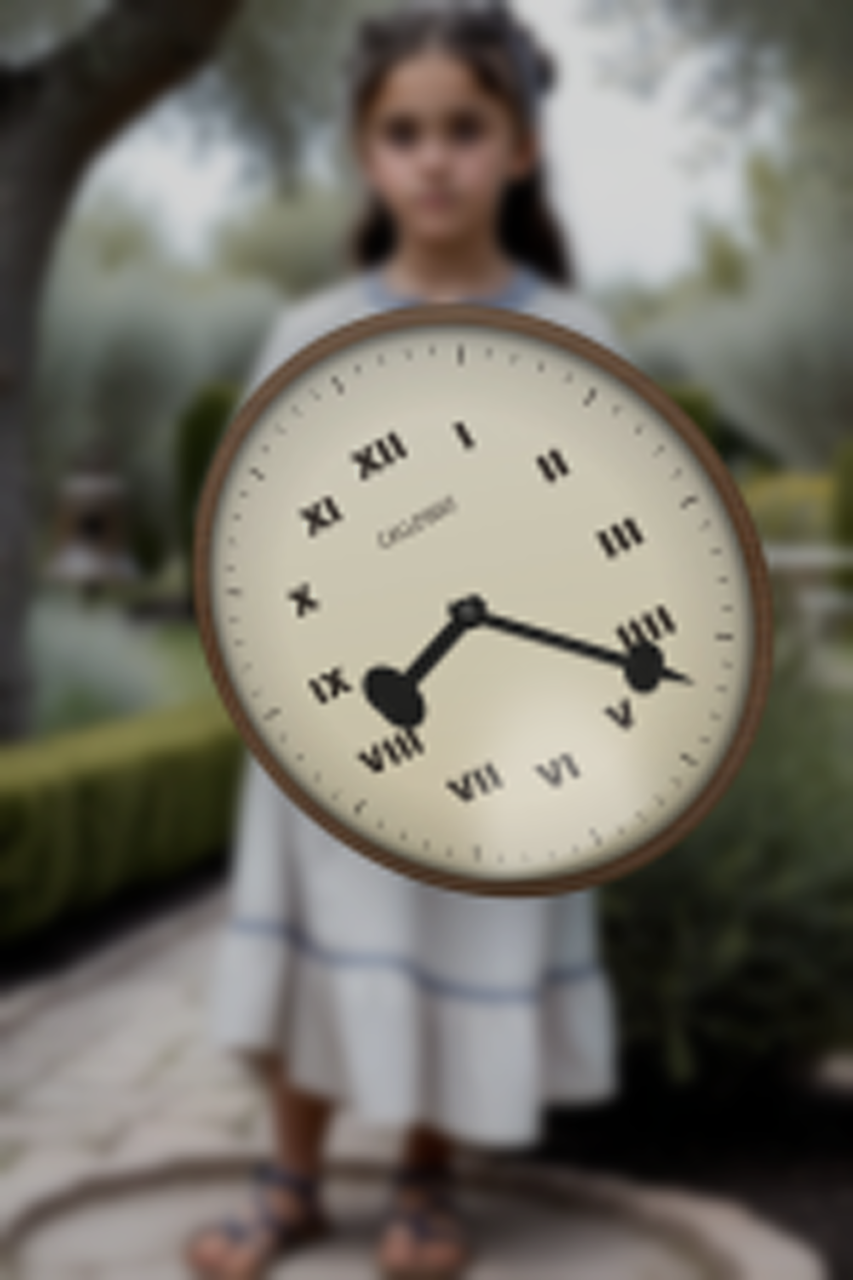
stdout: 8 h 22 min
